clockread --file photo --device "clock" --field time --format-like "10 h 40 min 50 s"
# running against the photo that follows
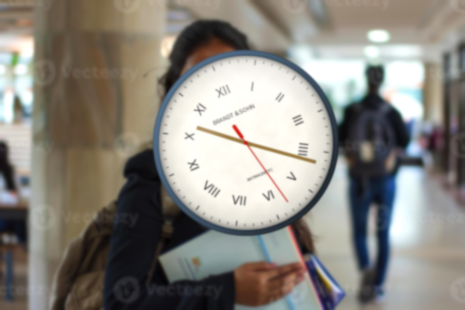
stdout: 10 h 21 min 28 s
